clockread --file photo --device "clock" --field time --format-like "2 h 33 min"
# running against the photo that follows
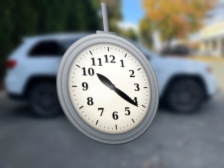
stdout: 10 h 21 min
